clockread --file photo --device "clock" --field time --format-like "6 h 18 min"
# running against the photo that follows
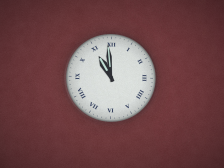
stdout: 10 h 59 min
